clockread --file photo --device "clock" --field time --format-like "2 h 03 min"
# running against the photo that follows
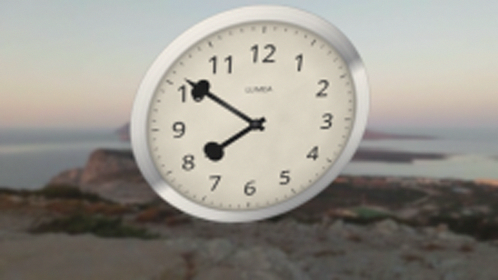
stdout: 7 h 51 min
